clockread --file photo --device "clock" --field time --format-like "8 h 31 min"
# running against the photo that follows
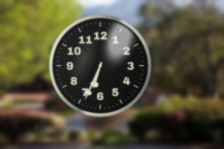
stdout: 6 h 34 min
